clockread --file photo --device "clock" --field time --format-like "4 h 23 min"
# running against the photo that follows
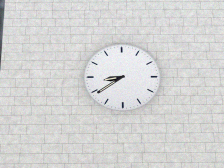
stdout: 8 h 39 min
